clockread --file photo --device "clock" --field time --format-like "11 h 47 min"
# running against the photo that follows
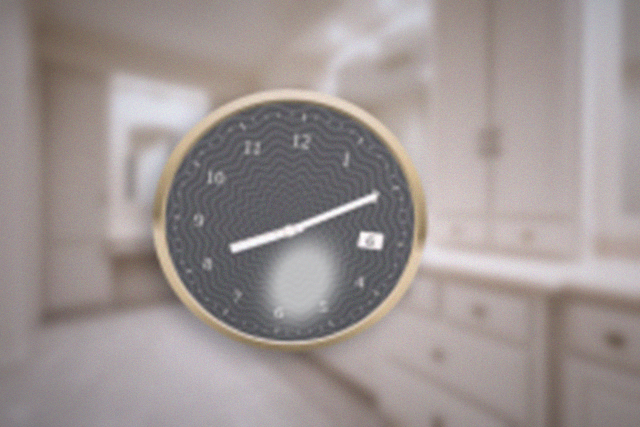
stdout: 8 h 10 min
